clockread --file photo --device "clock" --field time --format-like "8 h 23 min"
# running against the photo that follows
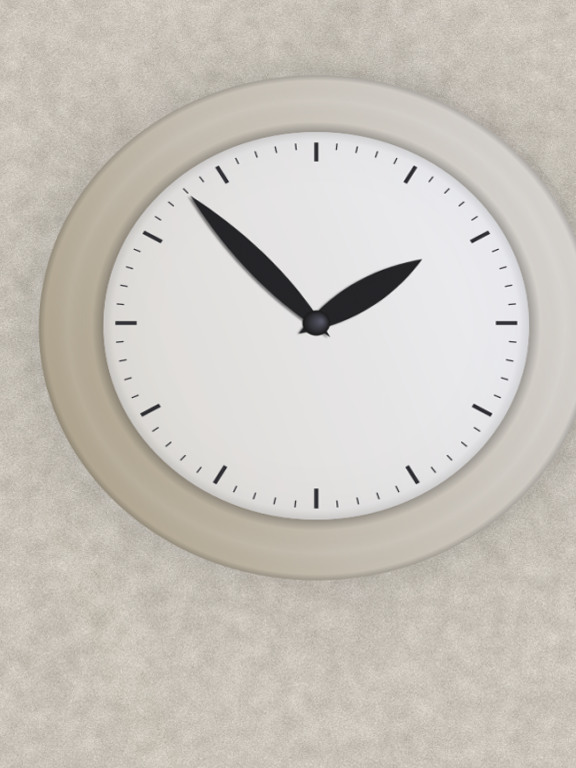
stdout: 1 h 53 min
